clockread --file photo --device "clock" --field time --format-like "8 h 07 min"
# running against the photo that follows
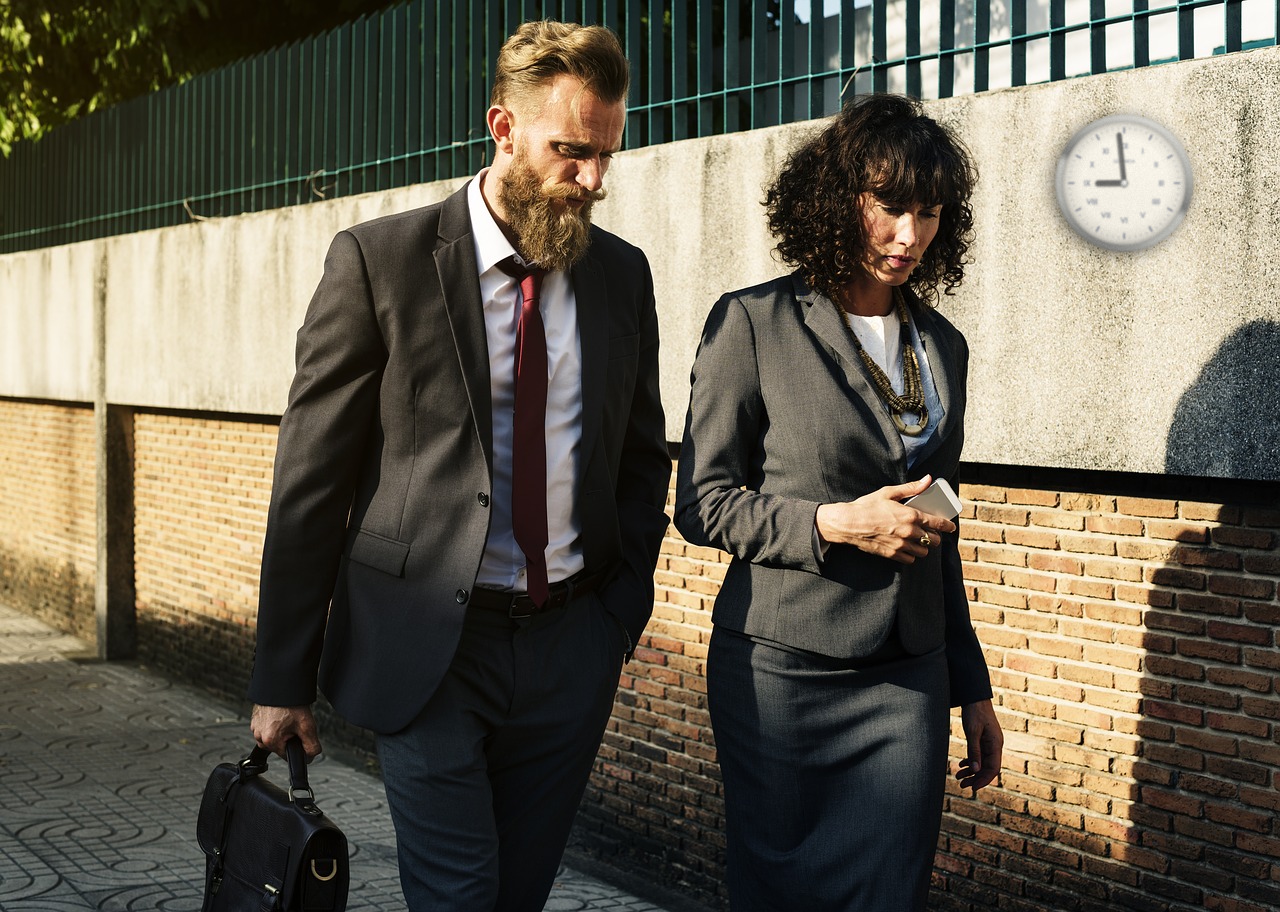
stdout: 8 h 59 min
